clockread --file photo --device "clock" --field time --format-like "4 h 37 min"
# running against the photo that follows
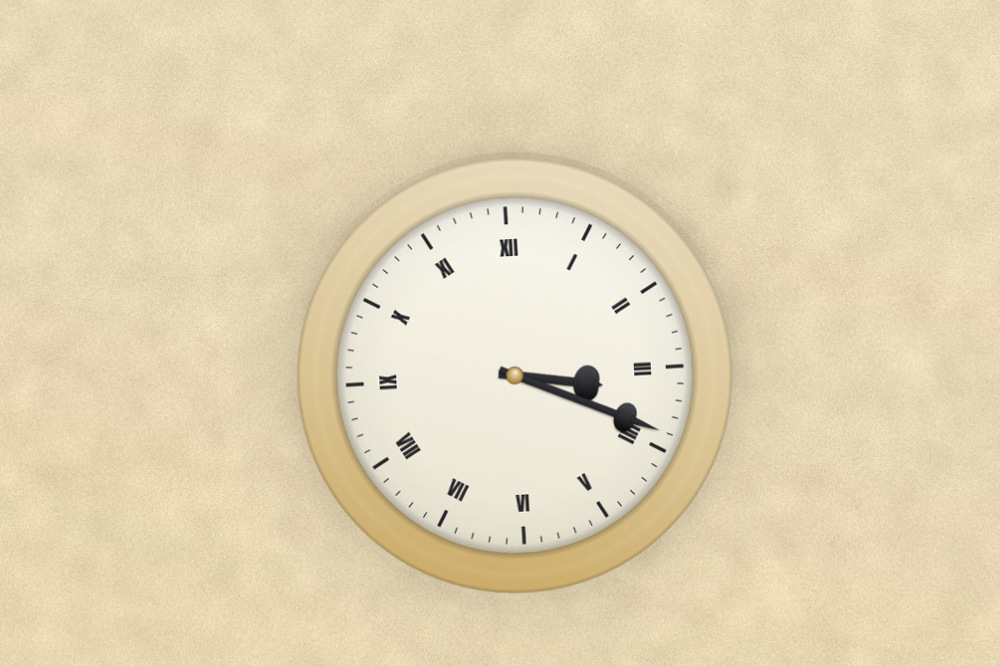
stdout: 3 h 19 min
